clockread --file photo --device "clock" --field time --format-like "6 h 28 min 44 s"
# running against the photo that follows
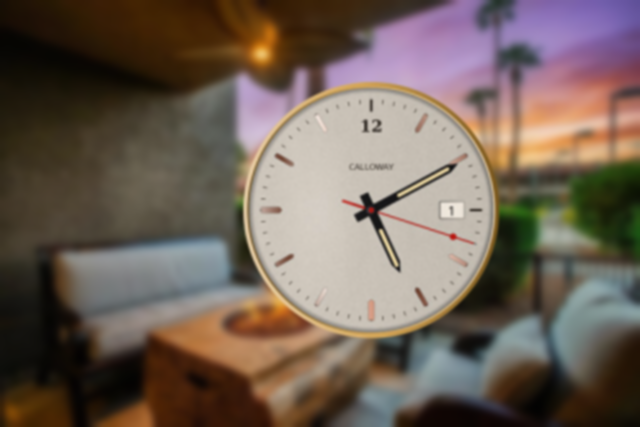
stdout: 5 h 10 min 18 s
